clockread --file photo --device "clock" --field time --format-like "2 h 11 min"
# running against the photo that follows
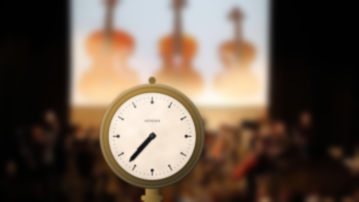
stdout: 7 h 37 min
